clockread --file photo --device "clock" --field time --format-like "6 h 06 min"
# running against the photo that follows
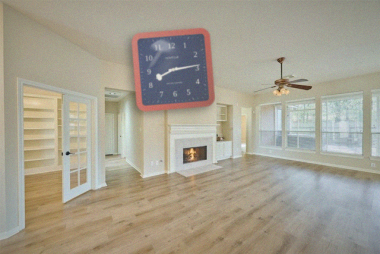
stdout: 8 h 14 min
